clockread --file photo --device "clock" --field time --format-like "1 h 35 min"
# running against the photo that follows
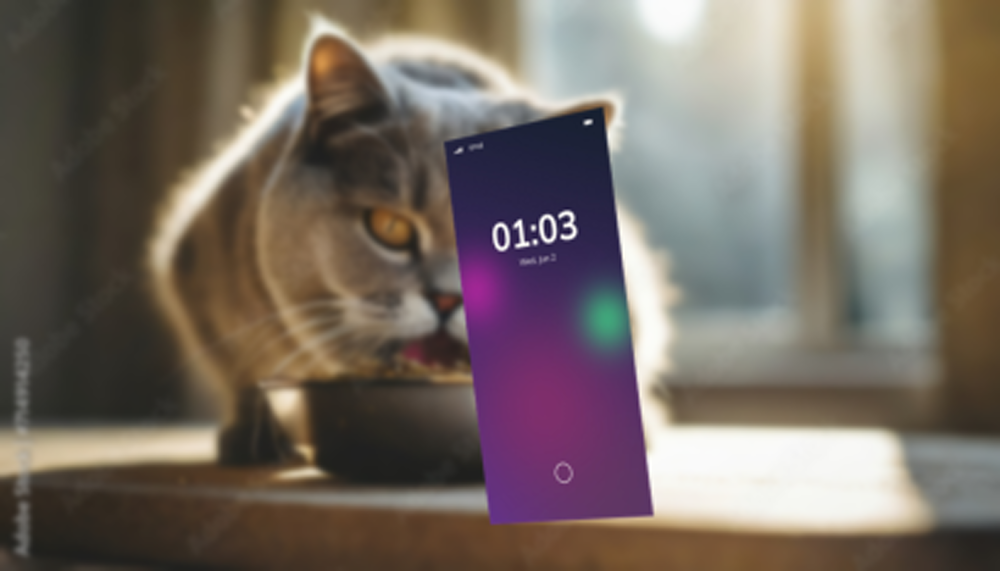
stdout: 1 h 03 min
